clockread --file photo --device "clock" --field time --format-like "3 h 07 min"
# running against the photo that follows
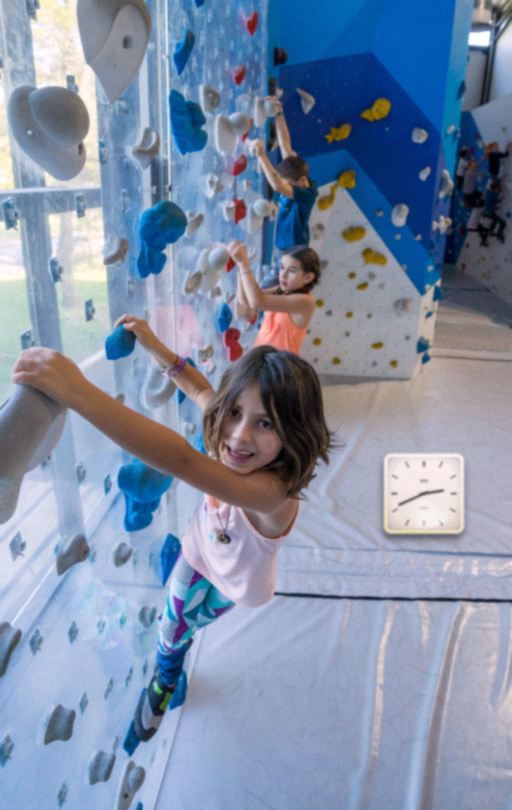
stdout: 2 h 41 min
